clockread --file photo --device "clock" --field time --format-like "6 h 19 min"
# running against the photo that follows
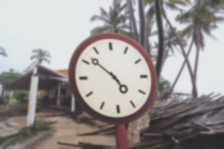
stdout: 4 h 52 min
